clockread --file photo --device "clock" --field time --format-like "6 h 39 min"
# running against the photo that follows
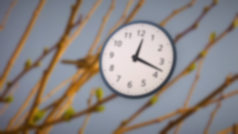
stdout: 12 h 18 min
